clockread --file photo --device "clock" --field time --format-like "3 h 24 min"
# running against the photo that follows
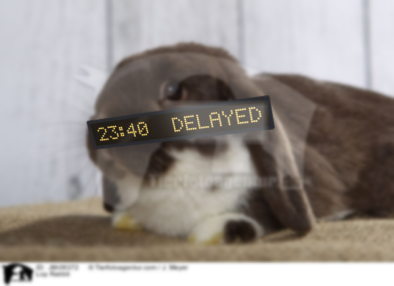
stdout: 23 h 40 min
